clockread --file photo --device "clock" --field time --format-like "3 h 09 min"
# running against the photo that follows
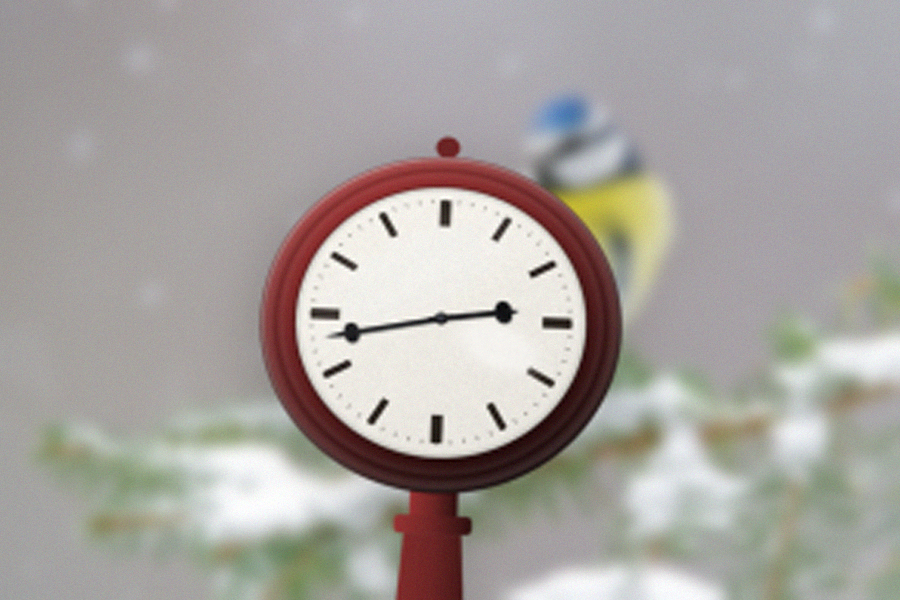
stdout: 2 h 43 min
